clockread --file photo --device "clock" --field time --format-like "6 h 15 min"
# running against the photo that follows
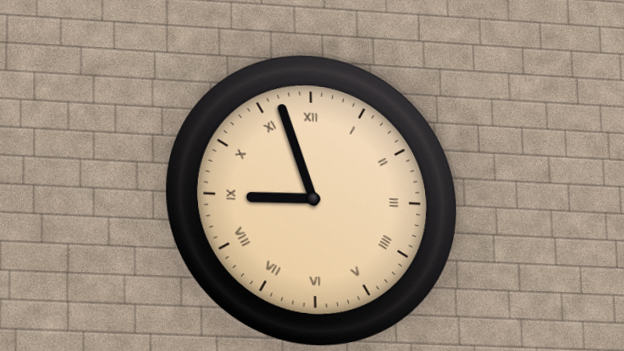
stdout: 8 h 57 min
